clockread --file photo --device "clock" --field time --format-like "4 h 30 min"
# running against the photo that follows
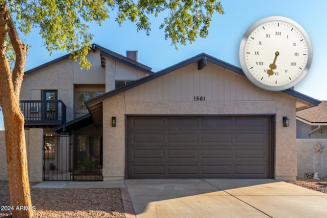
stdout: 6 h 33 min
